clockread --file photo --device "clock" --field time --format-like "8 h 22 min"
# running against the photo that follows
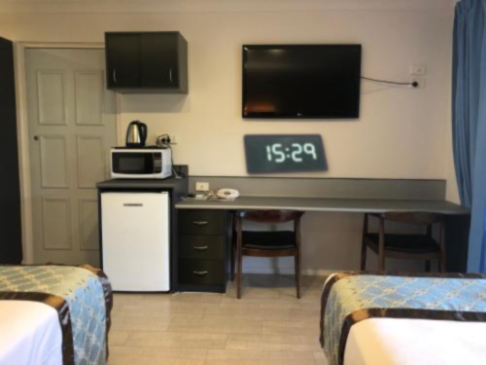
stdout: 15 h 29 min
